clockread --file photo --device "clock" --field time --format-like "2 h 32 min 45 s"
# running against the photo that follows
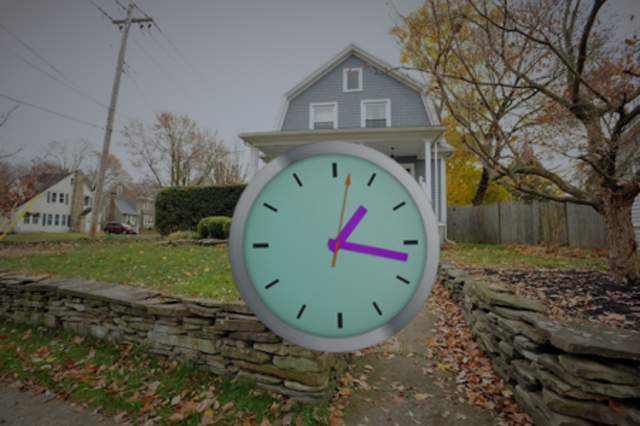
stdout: 1 h 17 min 02 s
